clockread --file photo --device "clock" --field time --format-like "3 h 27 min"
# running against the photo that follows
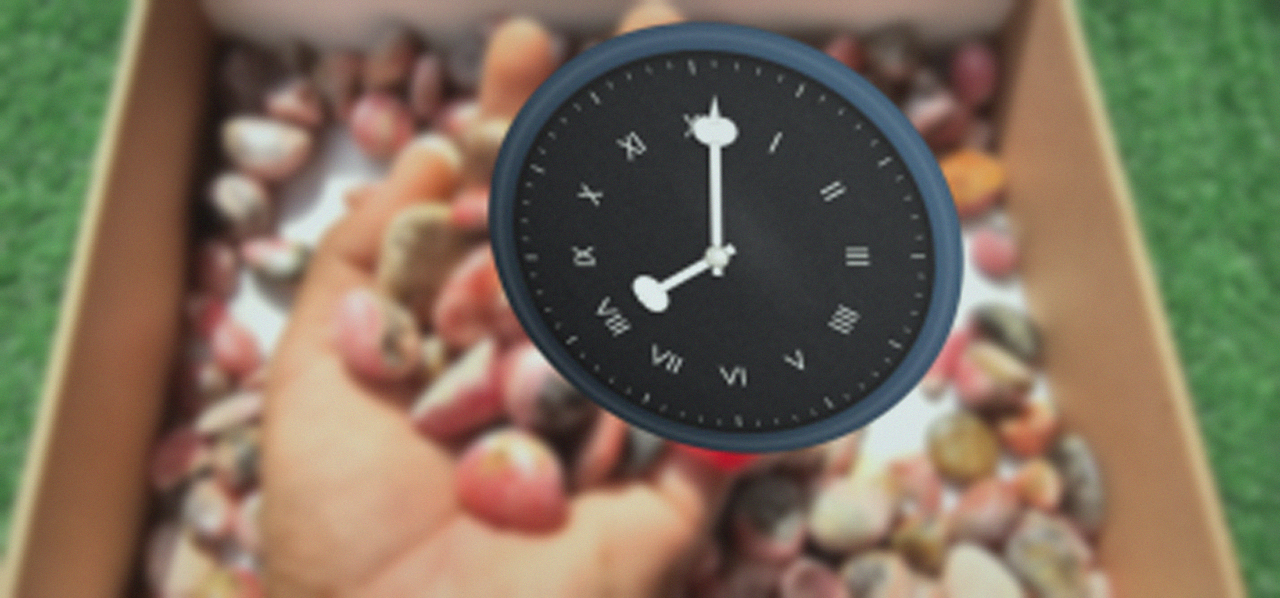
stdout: 8 h 01 min
